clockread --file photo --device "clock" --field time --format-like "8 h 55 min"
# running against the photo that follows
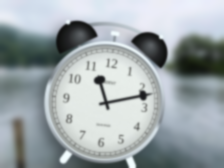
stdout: 11 h 12 min
